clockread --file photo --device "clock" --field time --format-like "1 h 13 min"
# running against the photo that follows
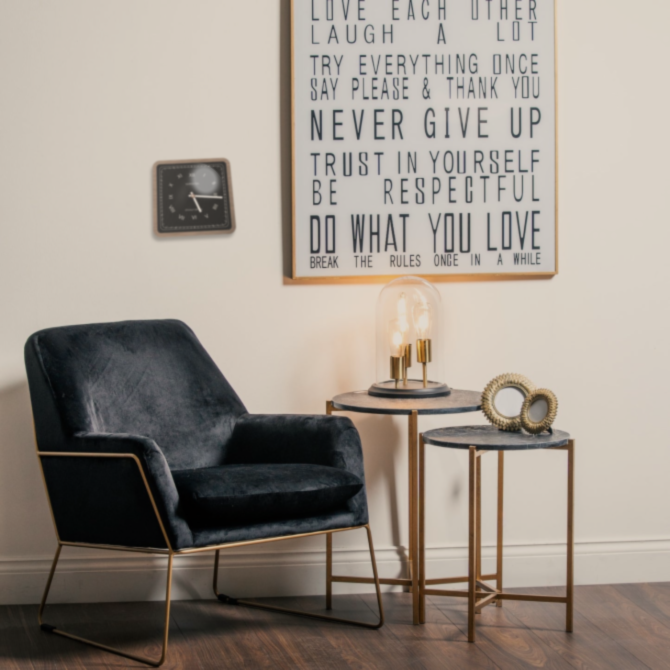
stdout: 5 h 16 min
